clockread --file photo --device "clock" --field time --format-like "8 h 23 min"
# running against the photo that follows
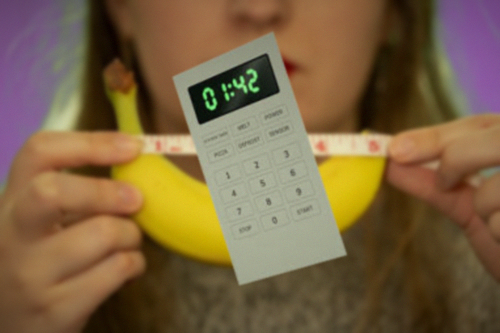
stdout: 1 h 42 min
